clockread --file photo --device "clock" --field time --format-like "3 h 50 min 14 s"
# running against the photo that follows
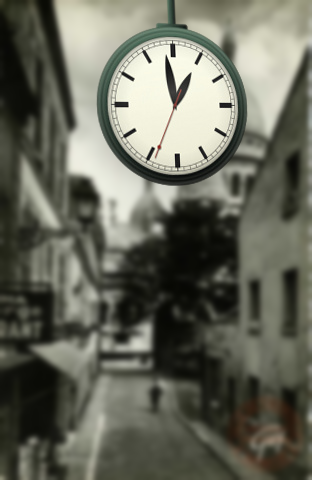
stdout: 12 h 58 min 34 s
